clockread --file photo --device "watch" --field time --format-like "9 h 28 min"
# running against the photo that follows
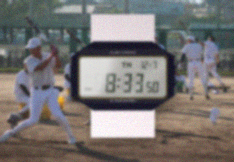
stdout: 8 h 33 min
